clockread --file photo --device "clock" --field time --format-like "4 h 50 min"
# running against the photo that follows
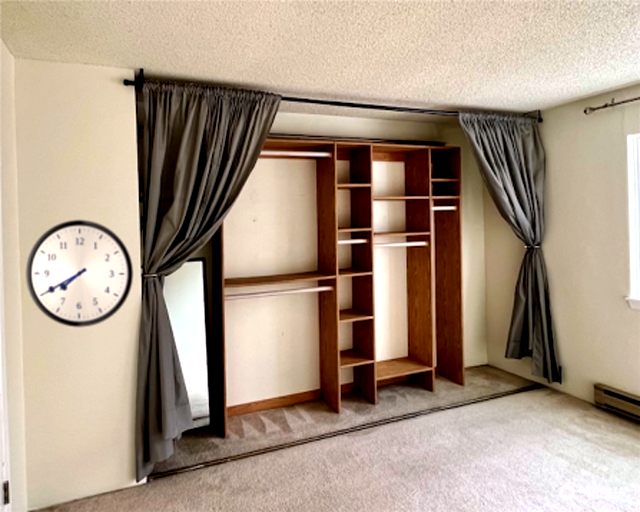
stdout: 7 h 40 min
